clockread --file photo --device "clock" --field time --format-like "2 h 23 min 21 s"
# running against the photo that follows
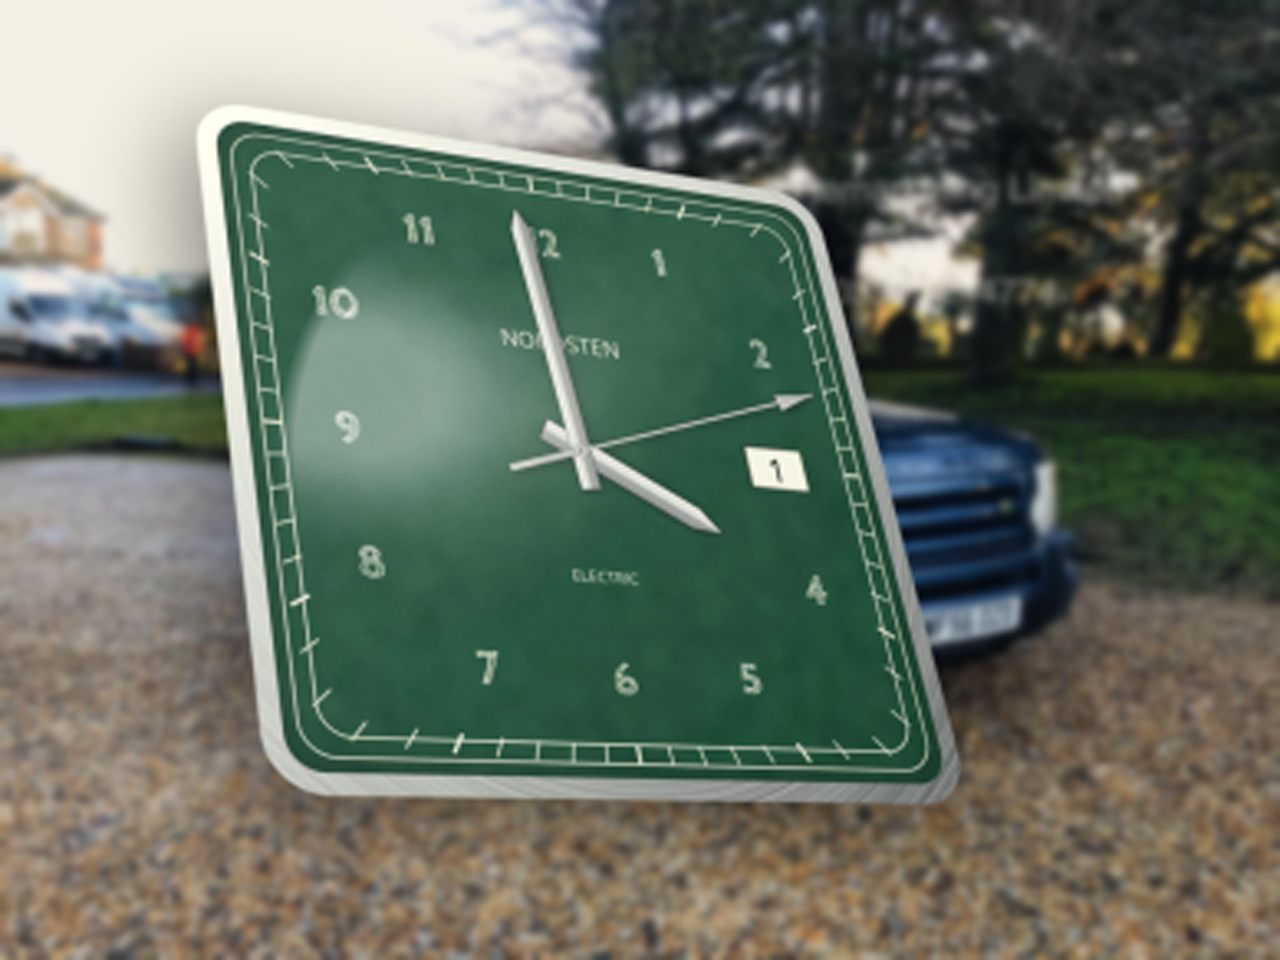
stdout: 3 h 59 min 12 s
